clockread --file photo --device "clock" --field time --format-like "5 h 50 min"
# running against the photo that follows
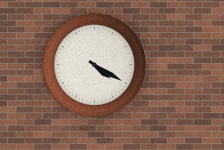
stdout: 4 h 20 min
